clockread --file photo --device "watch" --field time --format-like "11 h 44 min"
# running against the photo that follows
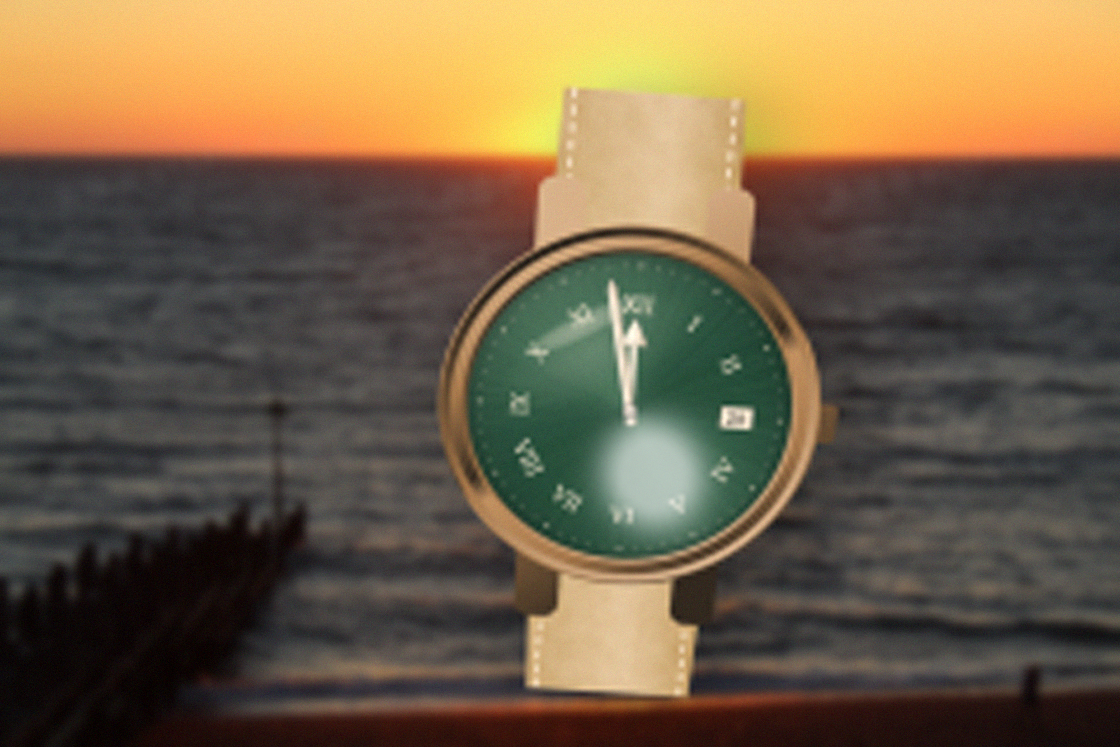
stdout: 11 h 58 min
